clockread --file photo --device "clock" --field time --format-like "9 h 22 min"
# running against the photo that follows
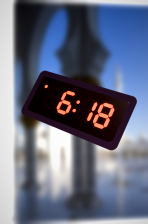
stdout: 6 h 18 min
